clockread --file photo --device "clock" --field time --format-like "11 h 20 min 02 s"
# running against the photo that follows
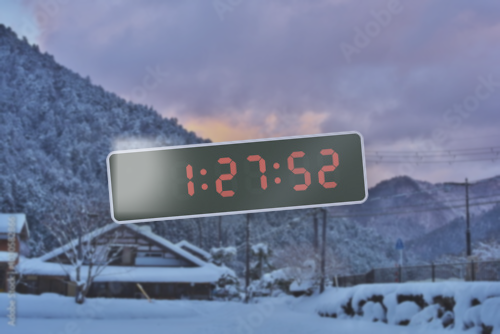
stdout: 1 h 27 min 52 s
